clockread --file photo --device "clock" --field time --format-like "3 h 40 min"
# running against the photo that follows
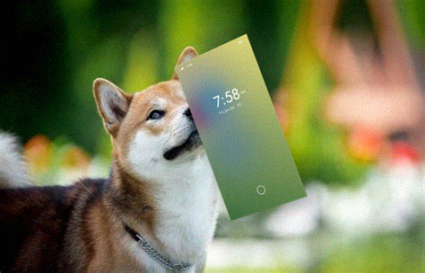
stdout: 7 h 58 min
